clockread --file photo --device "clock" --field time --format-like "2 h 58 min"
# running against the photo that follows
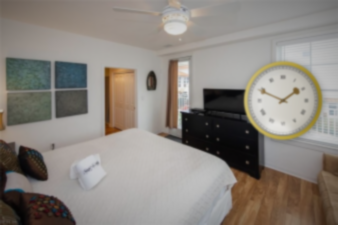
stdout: 1 h 49 min
